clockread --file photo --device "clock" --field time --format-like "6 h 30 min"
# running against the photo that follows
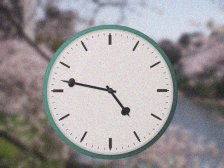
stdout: 4 h 47 min
